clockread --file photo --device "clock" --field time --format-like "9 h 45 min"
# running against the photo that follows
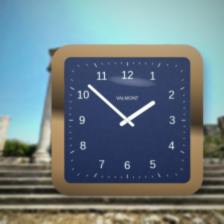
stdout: 1 h 52 min
